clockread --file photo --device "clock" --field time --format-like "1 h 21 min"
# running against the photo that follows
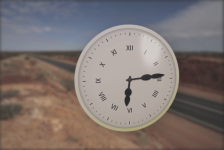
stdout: 6 h 14 min
